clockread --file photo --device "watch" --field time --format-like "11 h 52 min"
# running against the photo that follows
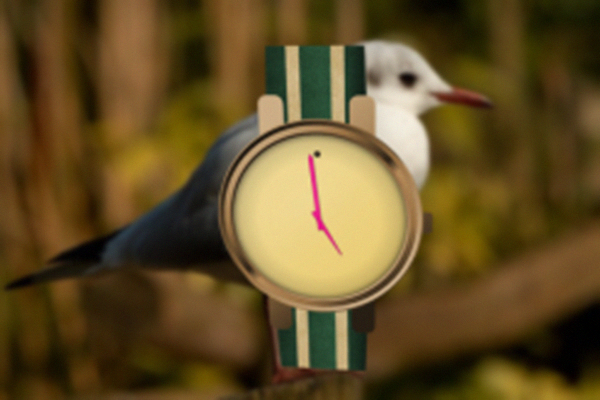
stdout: 4 h 59 min
